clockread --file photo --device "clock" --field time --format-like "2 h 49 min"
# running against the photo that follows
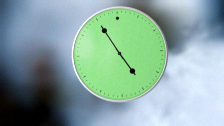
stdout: 4 h 55 min
